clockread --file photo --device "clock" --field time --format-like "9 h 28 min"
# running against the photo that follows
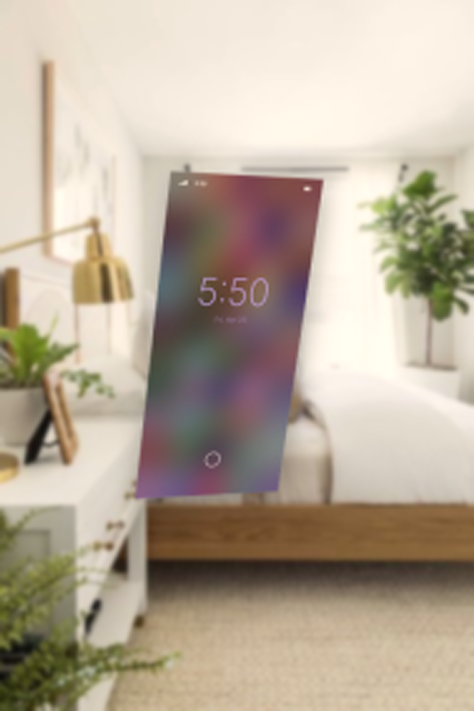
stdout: 5 h 50 min
